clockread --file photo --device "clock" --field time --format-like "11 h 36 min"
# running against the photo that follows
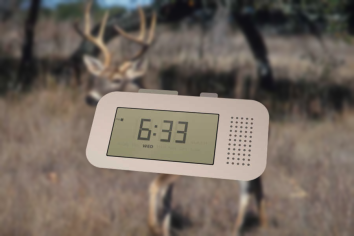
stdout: 6 h 33 min
